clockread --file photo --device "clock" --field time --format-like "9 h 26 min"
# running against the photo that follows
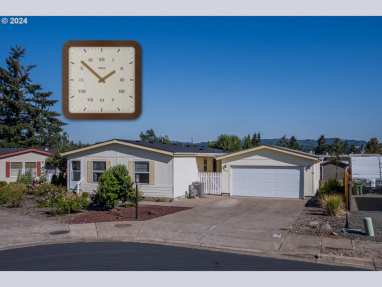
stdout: 1 h 52 min
